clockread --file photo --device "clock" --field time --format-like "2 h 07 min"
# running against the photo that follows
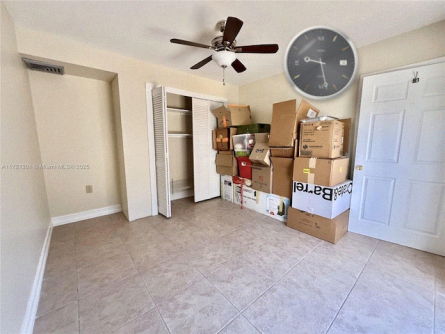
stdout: 9 h 28 min
